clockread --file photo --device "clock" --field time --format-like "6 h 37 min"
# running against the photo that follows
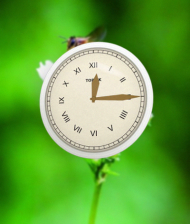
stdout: 12 h 15 min
